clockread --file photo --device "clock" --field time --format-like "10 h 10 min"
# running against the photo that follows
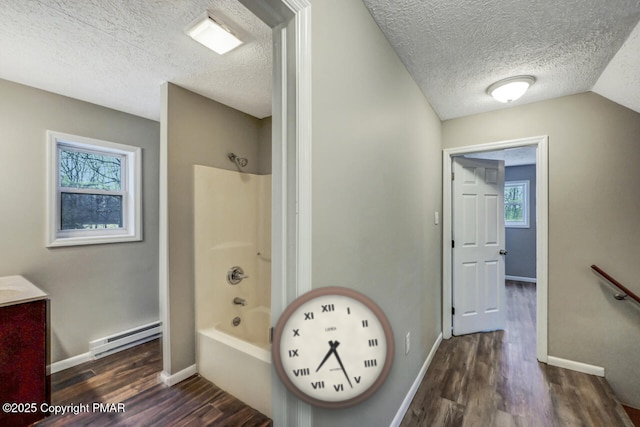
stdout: 7 h 27 min
